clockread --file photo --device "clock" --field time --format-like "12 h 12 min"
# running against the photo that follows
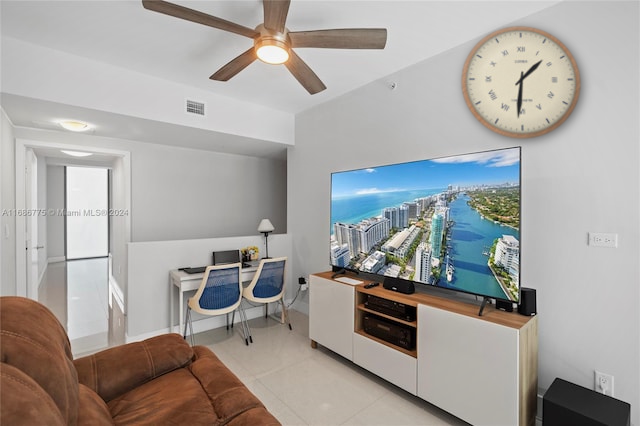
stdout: 1 h 31 min
